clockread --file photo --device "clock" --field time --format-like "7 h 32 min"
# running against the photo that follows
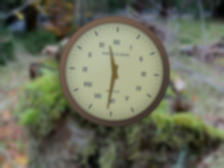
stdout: 11 h 31 min
